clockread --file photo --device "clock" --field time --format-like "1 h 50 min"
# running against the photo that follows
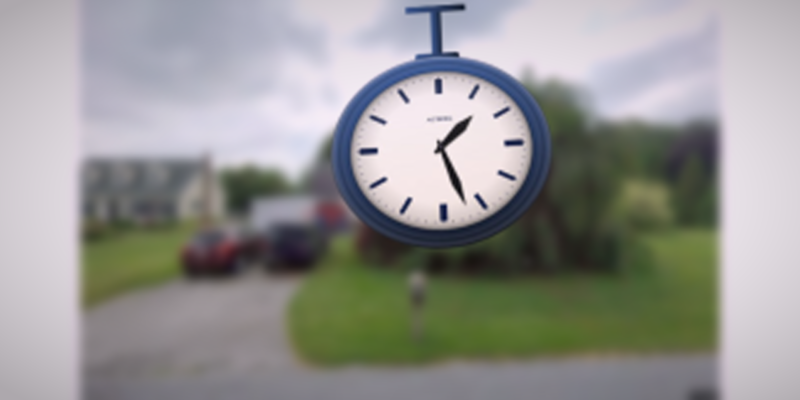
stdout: 1 h 27 min
